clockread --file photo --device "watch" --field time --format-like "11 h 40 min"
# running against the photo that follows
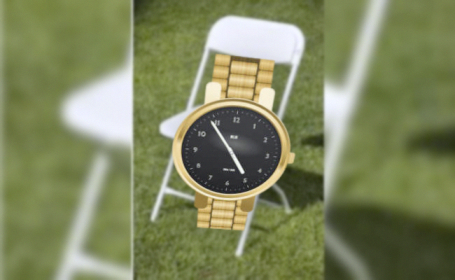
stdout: 4 h 54 min
